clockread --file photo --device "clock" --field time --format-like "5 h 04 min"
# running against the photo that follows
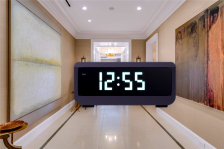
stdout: 12 h 55 min
